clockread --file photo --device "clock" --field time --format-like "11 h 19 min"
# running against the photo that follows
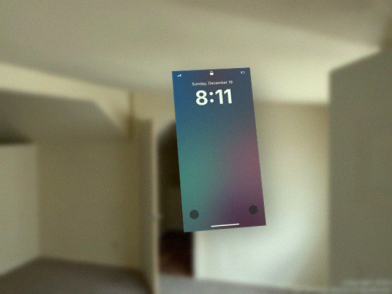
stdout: 8 h 11 min
